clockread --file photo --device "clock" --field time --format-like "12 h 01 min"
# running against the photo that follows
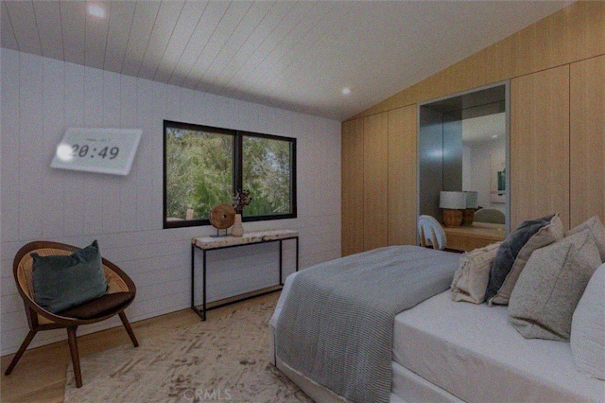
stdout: 20 h 49 min
